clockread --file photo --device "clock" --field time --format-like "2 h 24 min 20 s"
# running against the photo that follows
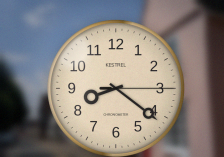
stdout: 8 h 21 min 15 s
